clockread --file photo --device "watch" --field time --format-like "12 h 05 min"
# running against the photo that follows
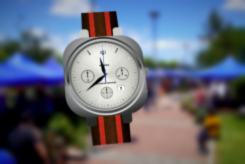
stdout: 11 h 39 min
